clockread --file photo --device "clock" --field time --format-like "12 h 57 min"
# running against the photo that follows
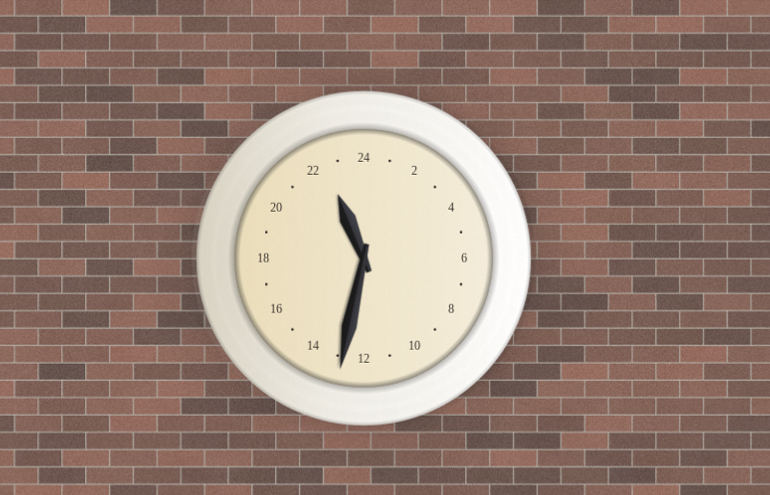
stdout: 22 h 32 min
